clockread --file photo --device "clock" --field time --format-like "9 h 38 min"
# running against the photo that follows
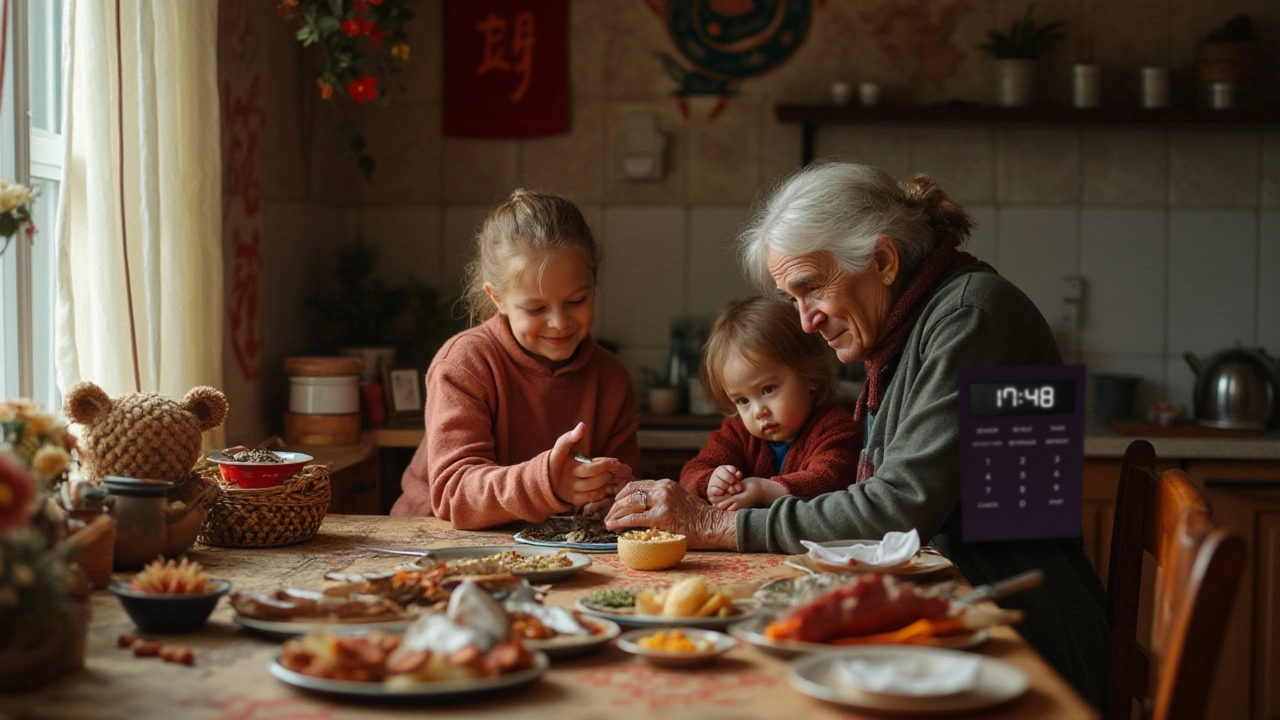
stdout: 17 h 48 min
